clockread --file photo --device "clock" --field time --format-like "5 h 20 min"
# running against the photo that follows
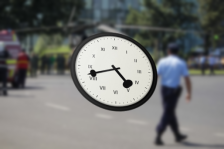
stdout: 4 h 42 min
